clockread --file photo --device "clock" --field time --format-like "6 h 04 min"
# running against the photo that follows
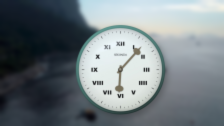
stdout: 6 h 07 min
